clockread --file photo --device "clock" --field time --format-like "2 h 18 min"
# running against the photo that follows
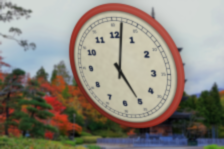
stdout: 5 h 02 min
